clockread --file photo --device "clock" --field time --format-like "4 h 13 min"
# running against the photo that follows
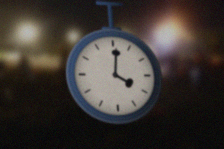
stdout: 4 h 01 min
